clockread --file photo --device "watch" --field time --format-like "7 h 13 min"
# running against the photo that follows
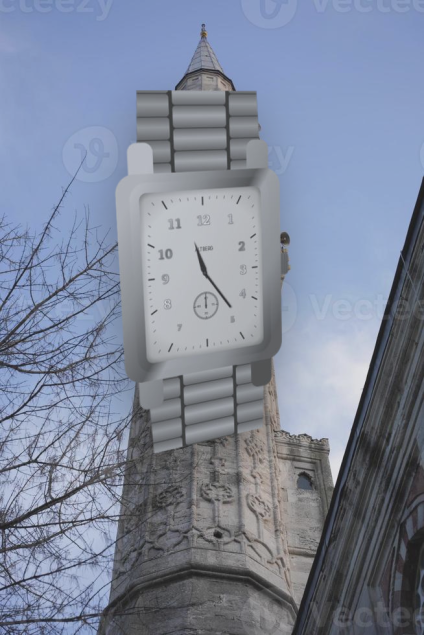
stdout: 11 h 24 min
